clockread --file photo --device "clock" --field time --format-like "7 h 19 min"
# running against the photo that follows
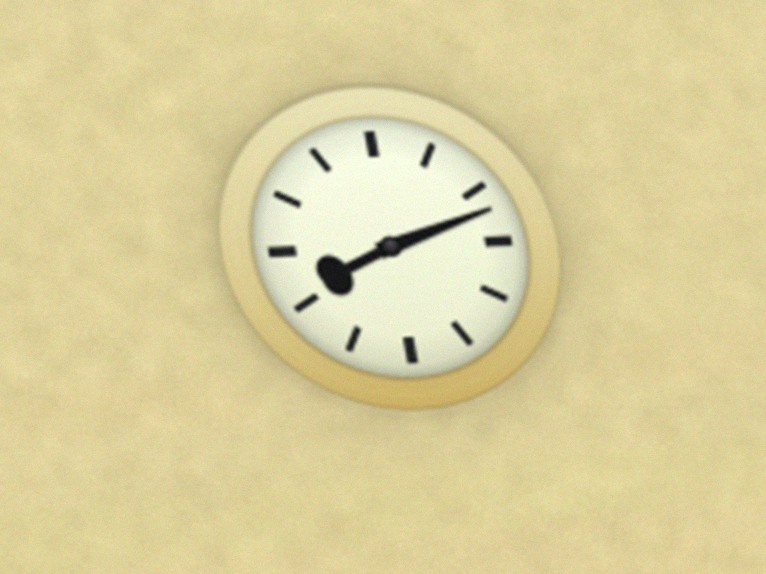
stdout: 8 h 12 min
